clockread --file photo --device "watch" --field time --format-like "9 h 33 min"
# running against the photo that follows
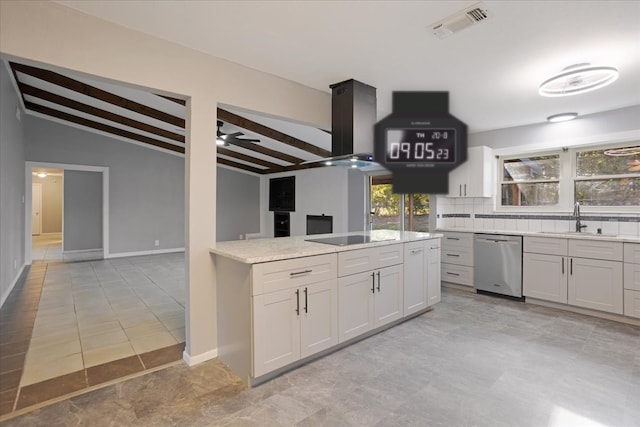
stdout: 9 h 05 min
